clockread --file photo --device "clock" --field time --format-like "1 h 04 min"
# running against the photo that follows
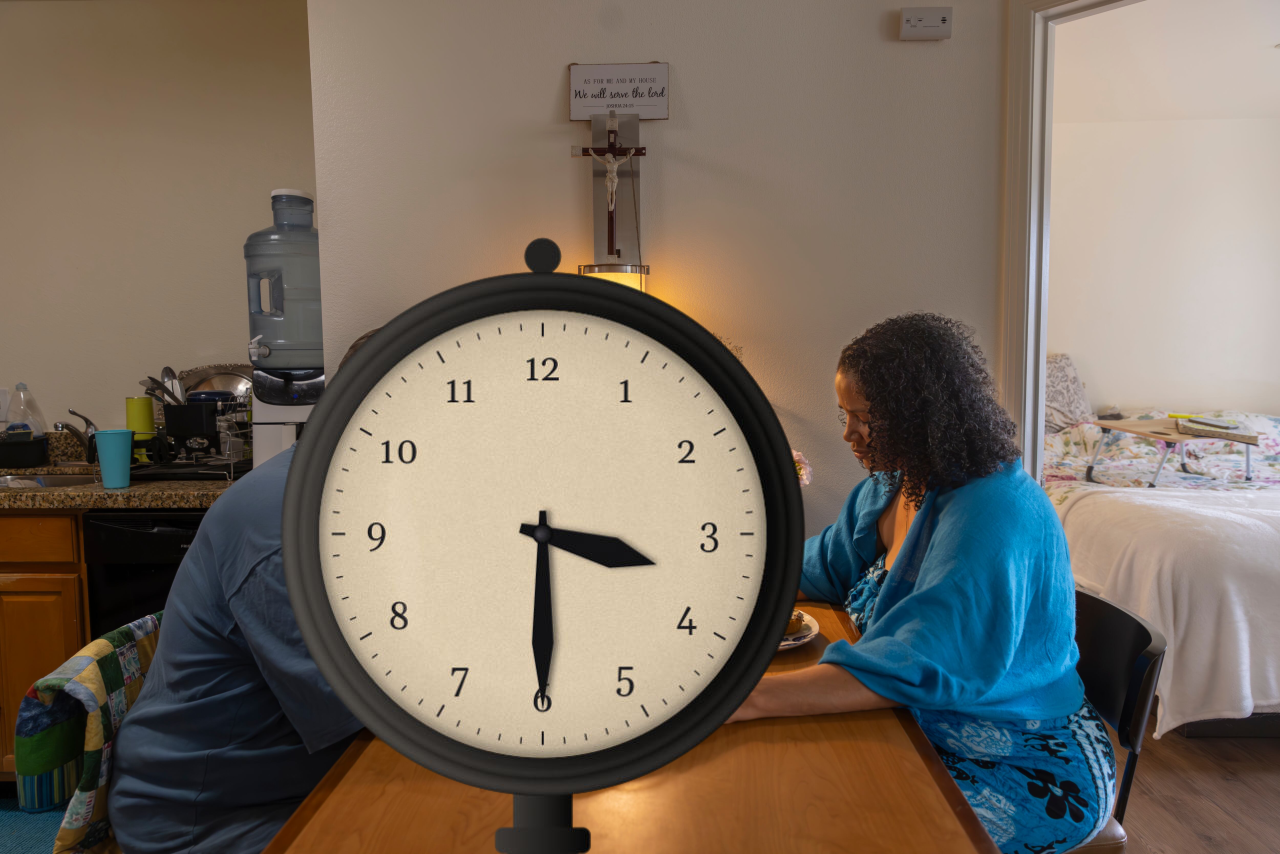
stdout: 3 h 30 min
